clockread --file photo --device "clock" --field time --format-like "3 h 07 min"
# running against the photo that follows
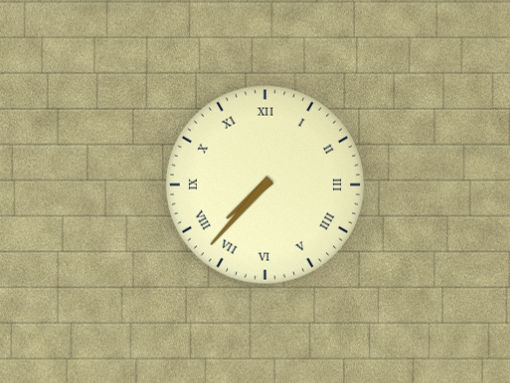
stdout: 7 h 37 min
